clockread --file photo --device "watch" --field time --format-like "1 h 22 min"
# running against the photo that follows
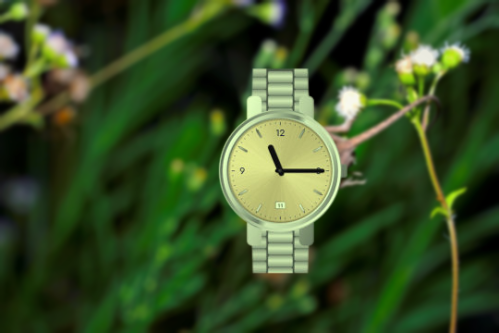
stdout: 11 h 15 min
